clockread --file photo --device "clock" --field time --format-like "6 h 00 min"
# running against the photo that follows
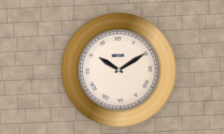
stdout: 10 h 10 min
